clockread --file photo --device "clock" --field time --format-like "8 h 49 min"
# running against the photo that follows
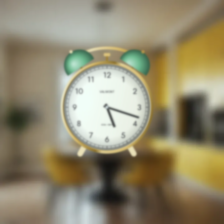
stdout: 5 h 18 min
